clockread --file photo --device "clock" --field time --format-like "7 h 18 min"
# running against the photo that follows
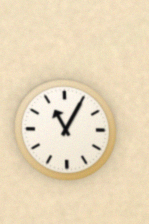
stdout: 11 h 05 min
